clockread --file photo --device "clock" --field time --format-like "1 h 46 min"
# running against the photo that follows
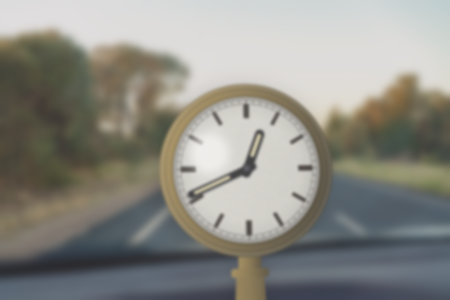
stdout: 12 h 41 min
